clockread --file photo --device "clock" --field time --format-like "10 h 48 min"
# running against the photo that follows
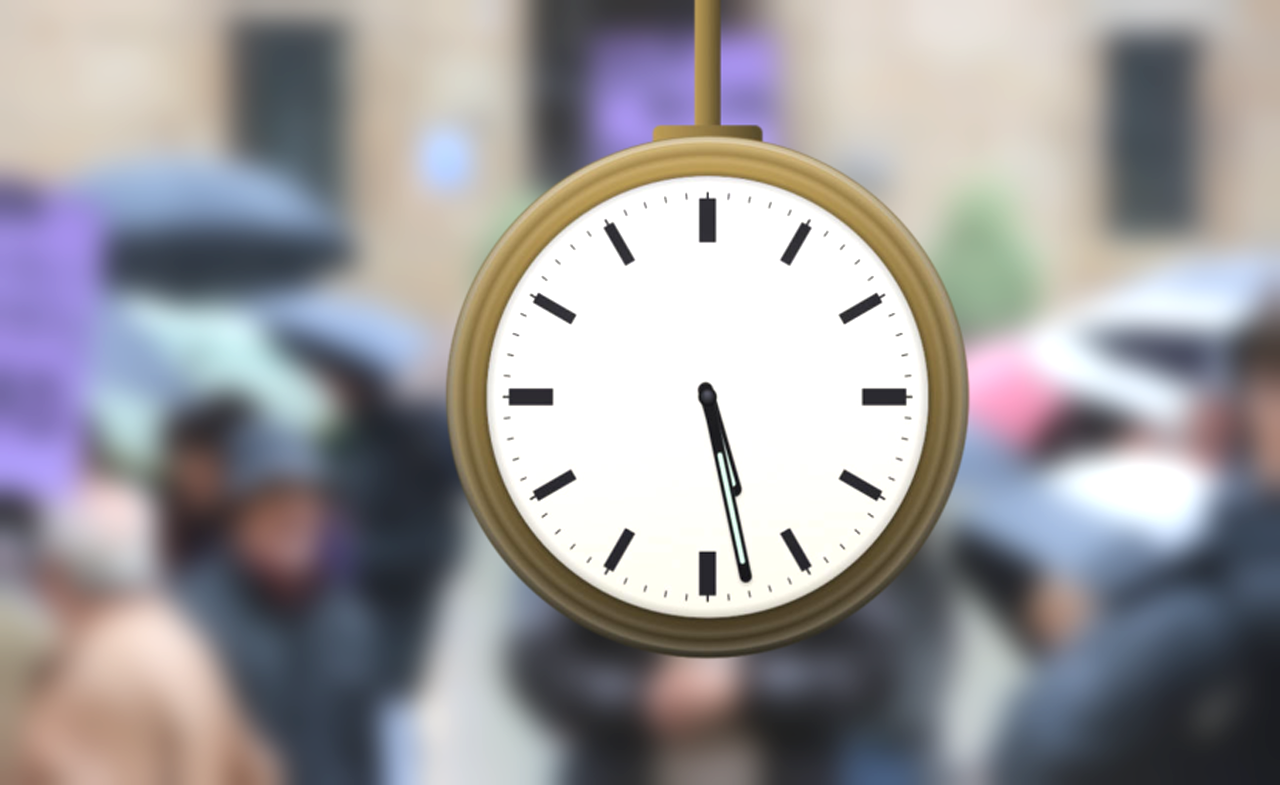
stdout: 5 h 28 min
